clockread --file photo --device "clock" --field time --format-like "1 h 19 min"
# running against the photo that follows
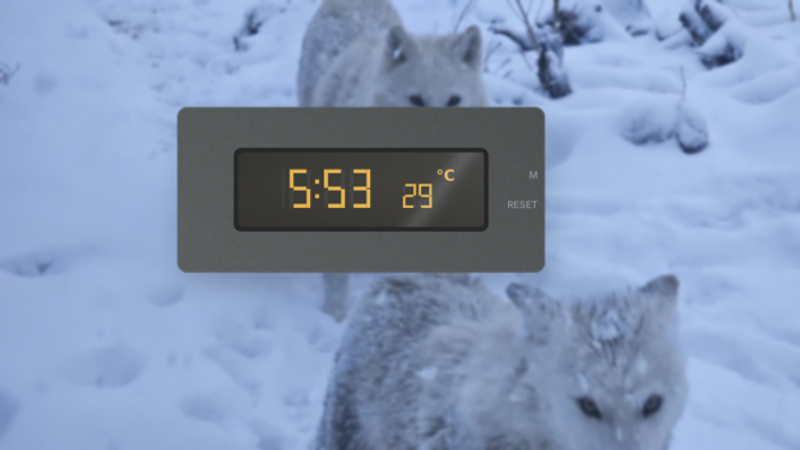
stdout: 5 h 53 min
